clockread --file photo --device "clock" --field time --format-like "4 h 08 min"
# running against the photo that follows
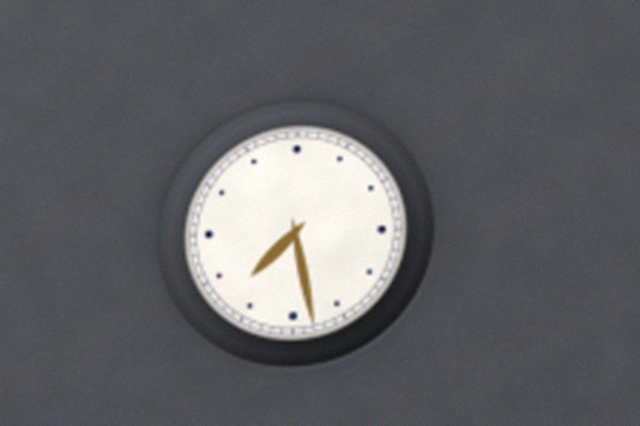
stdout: 7 h 28 min
